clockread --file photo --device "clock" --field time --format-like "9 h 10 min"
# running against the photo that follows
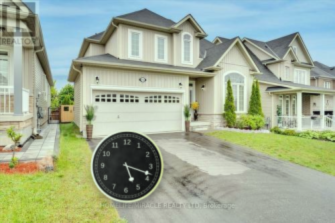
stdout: 5 h 18 min
